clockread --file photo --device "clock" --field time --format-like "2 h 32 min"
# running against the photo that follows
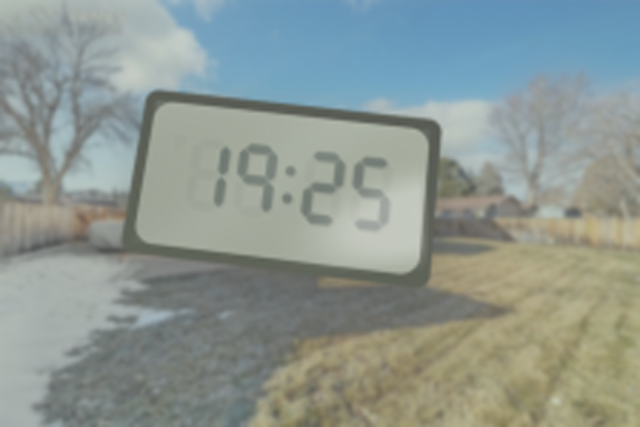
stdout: 19 h 25 min
